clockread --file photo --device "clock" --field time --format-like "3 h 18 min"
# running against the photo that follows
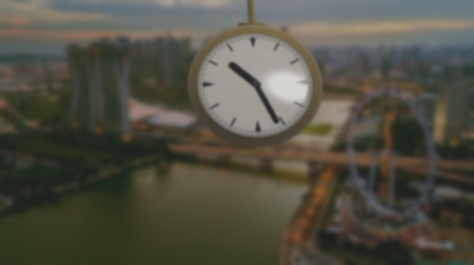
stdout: 10 h 26 min
